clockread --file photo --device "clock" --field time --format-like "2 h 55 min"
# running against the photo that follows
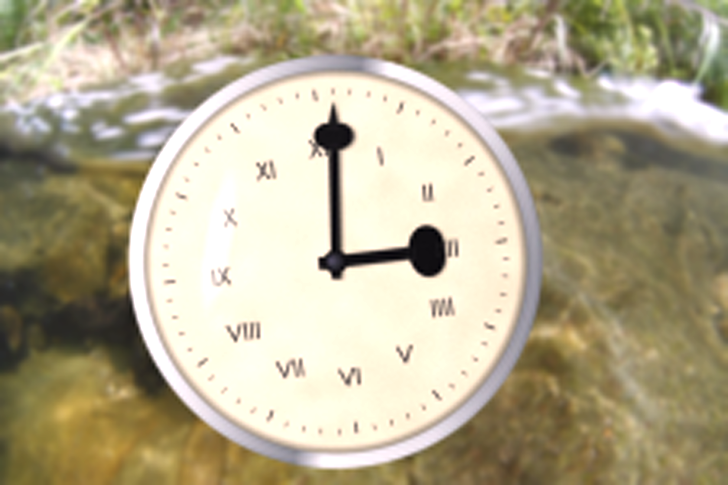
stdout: 3 h 01 min
